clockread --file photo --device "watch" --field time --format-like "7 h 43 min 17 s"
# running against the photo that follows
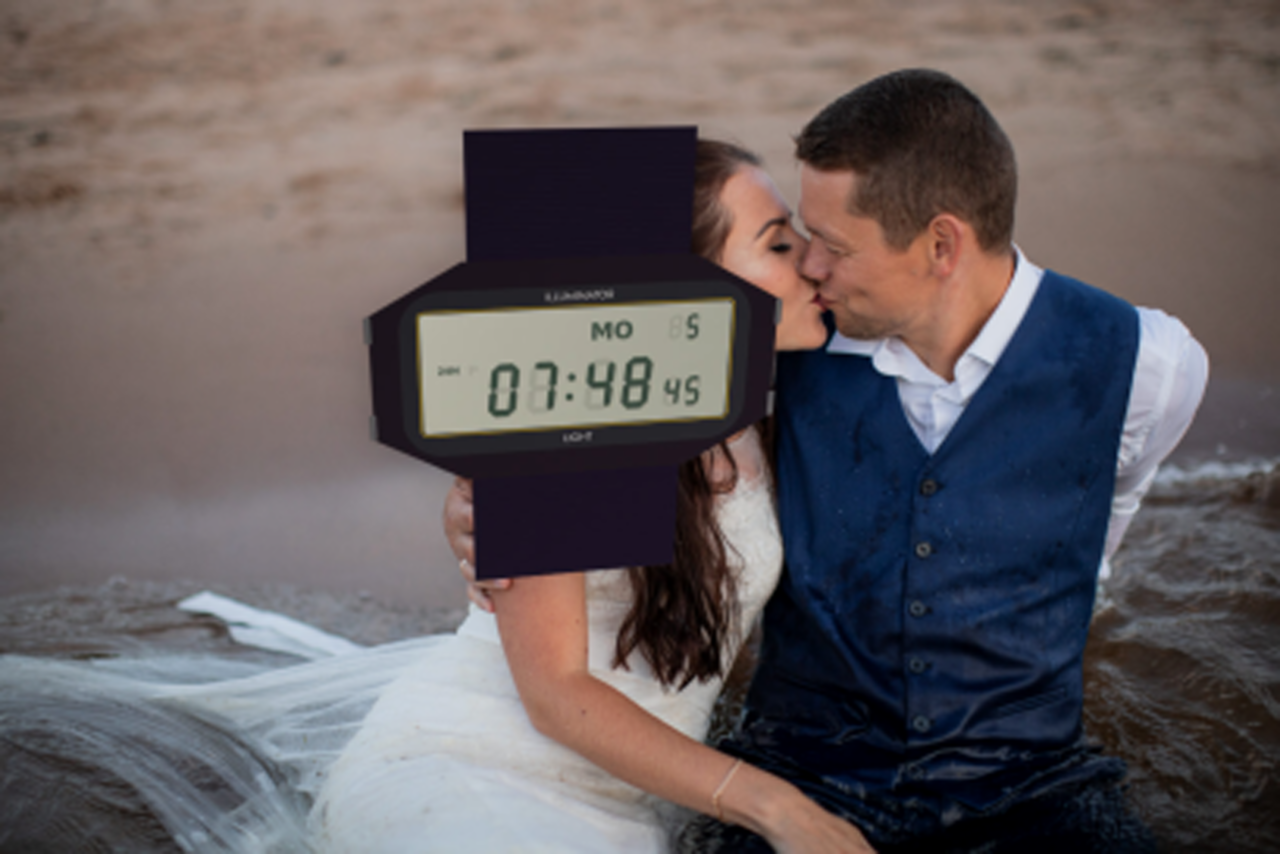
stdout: 7 h 48 min 45 s
